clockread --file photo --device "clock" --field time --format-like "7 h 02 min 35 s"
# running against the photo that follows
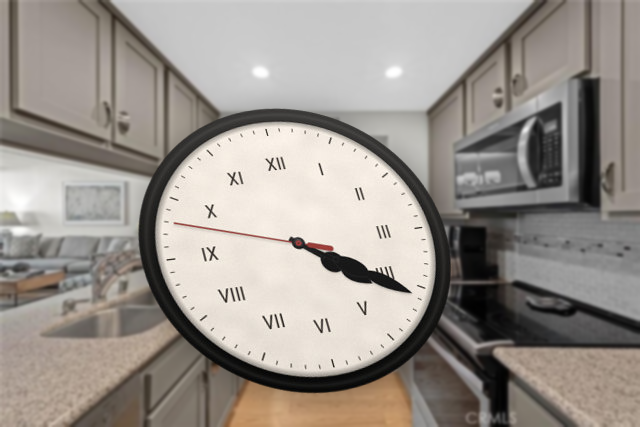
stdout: 4 h 20 min 48 s
